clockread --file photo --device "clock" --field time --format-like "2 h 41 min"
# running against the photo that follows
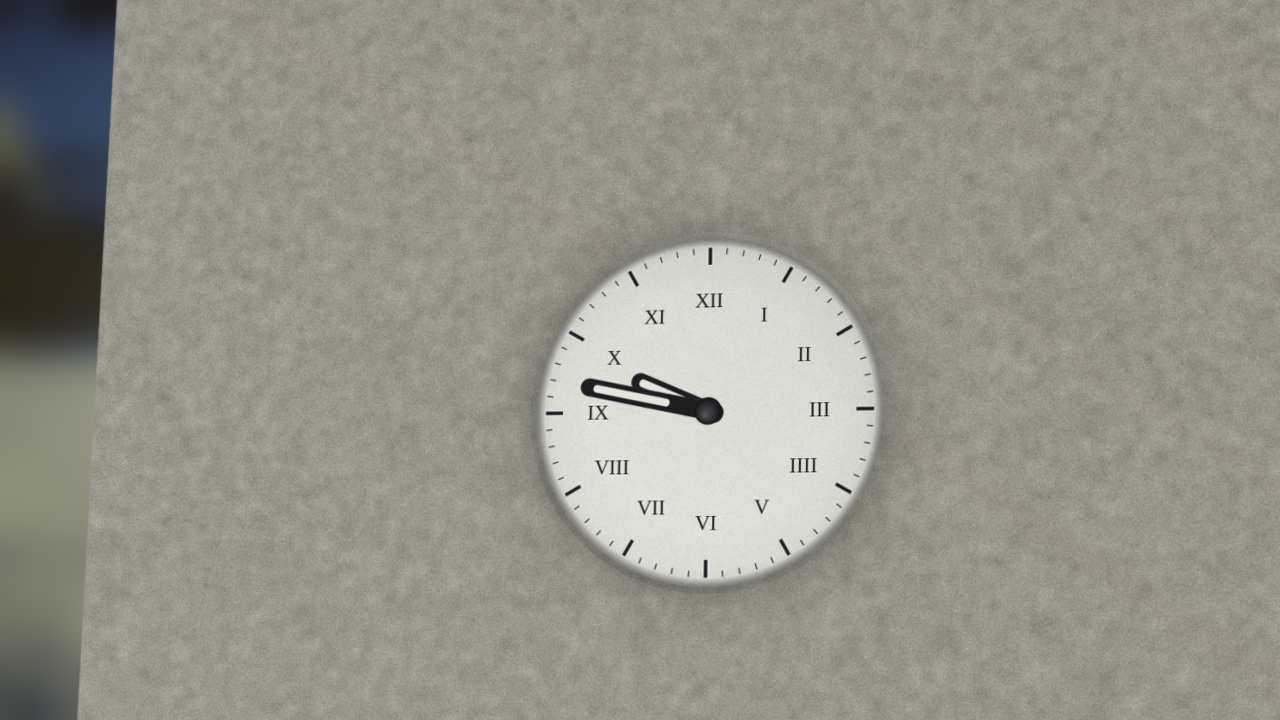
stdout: 9 h 47 min
